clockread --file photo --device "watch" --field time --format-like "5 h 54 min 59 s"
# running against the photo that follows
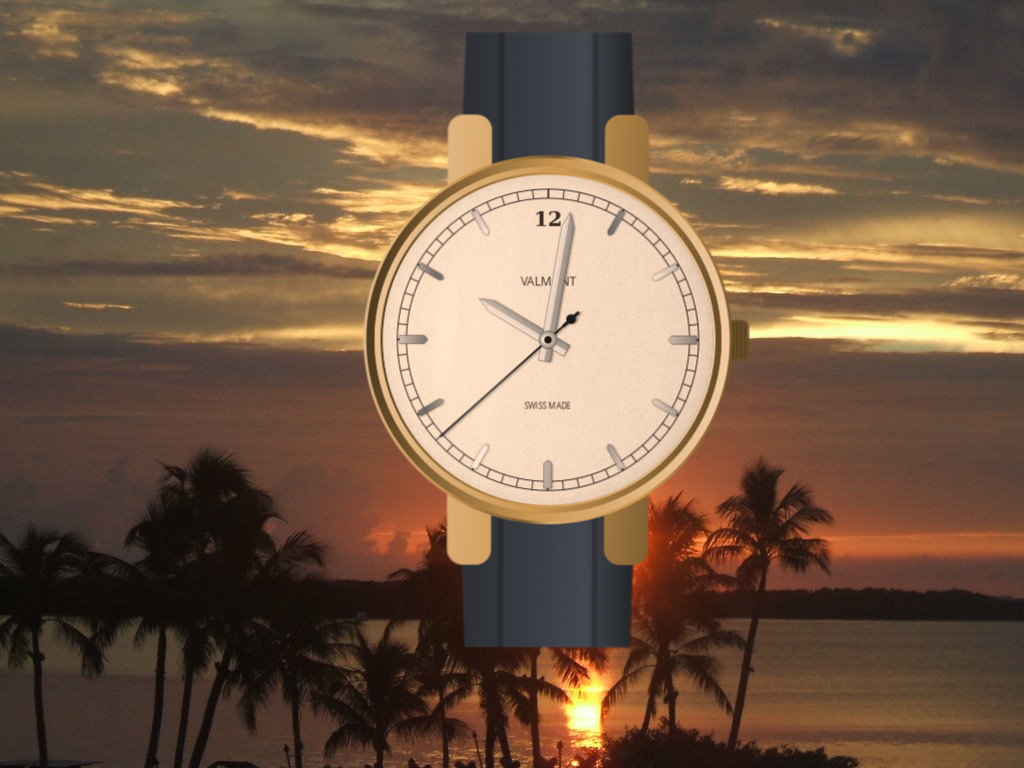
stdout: 10 h 01 min 38 s
